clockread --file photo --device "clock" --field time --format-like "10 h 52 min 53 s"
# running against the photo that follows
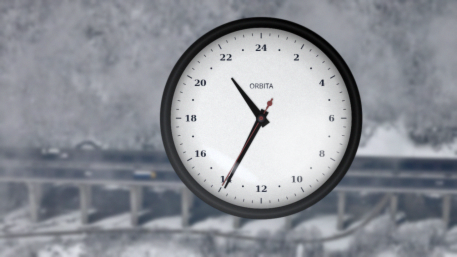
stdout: 21 h 34 min 35 s
